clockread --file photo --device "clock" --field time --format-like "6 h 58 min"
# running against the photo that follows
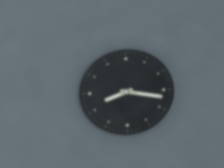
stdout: 8 h 17 min
